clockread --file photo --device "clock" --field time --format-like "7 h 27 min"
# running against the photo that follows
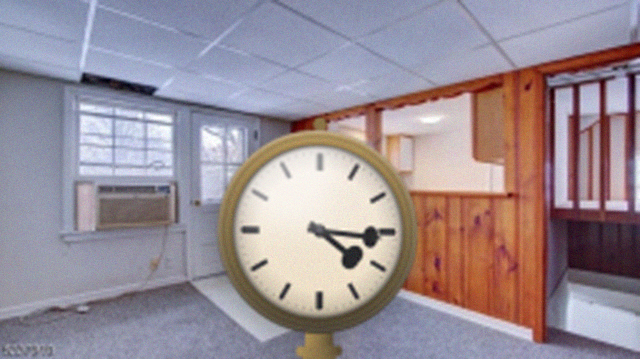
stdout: 4 h 16 min
